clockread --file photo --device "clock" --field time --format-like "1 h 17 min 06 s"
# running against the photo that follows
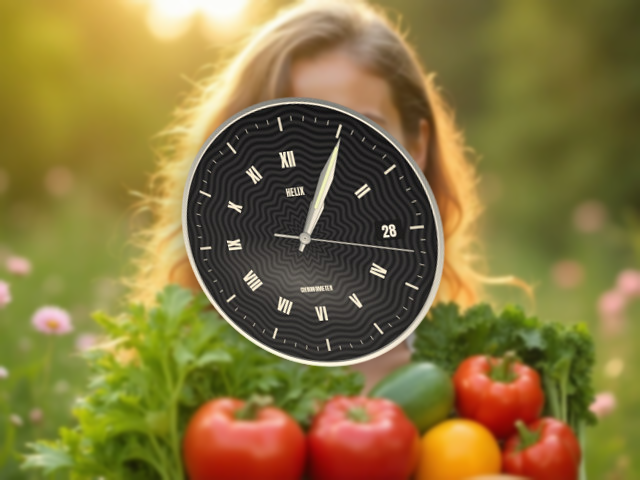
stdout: 1 h 05 min 17 s
